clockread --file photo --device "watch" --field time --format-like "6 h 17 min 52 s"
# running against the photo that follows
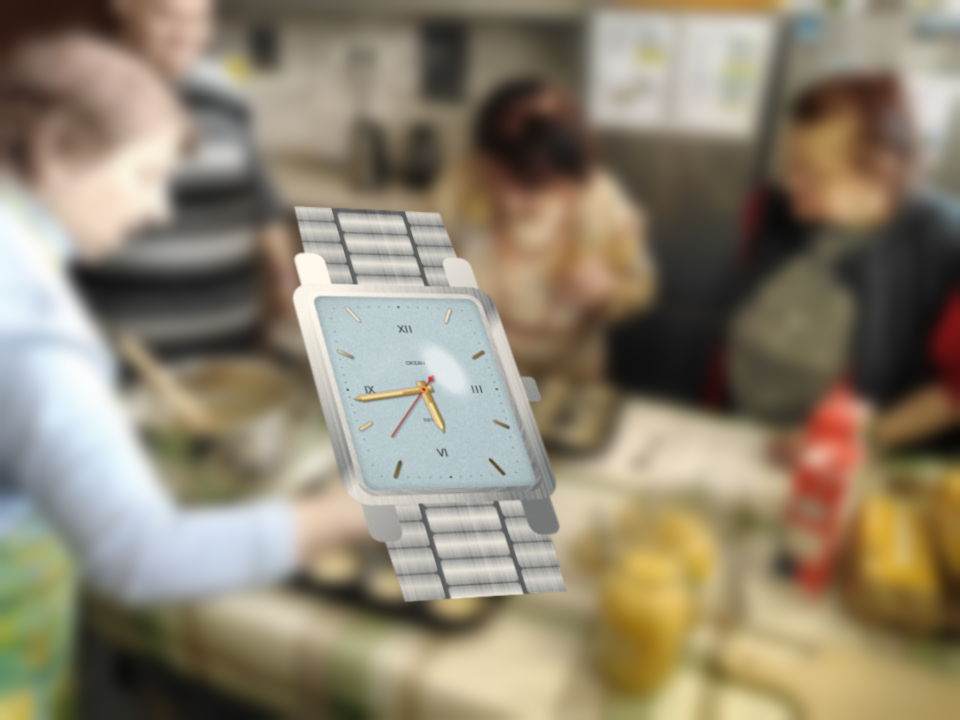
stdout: 5 h 43 min 37 s
